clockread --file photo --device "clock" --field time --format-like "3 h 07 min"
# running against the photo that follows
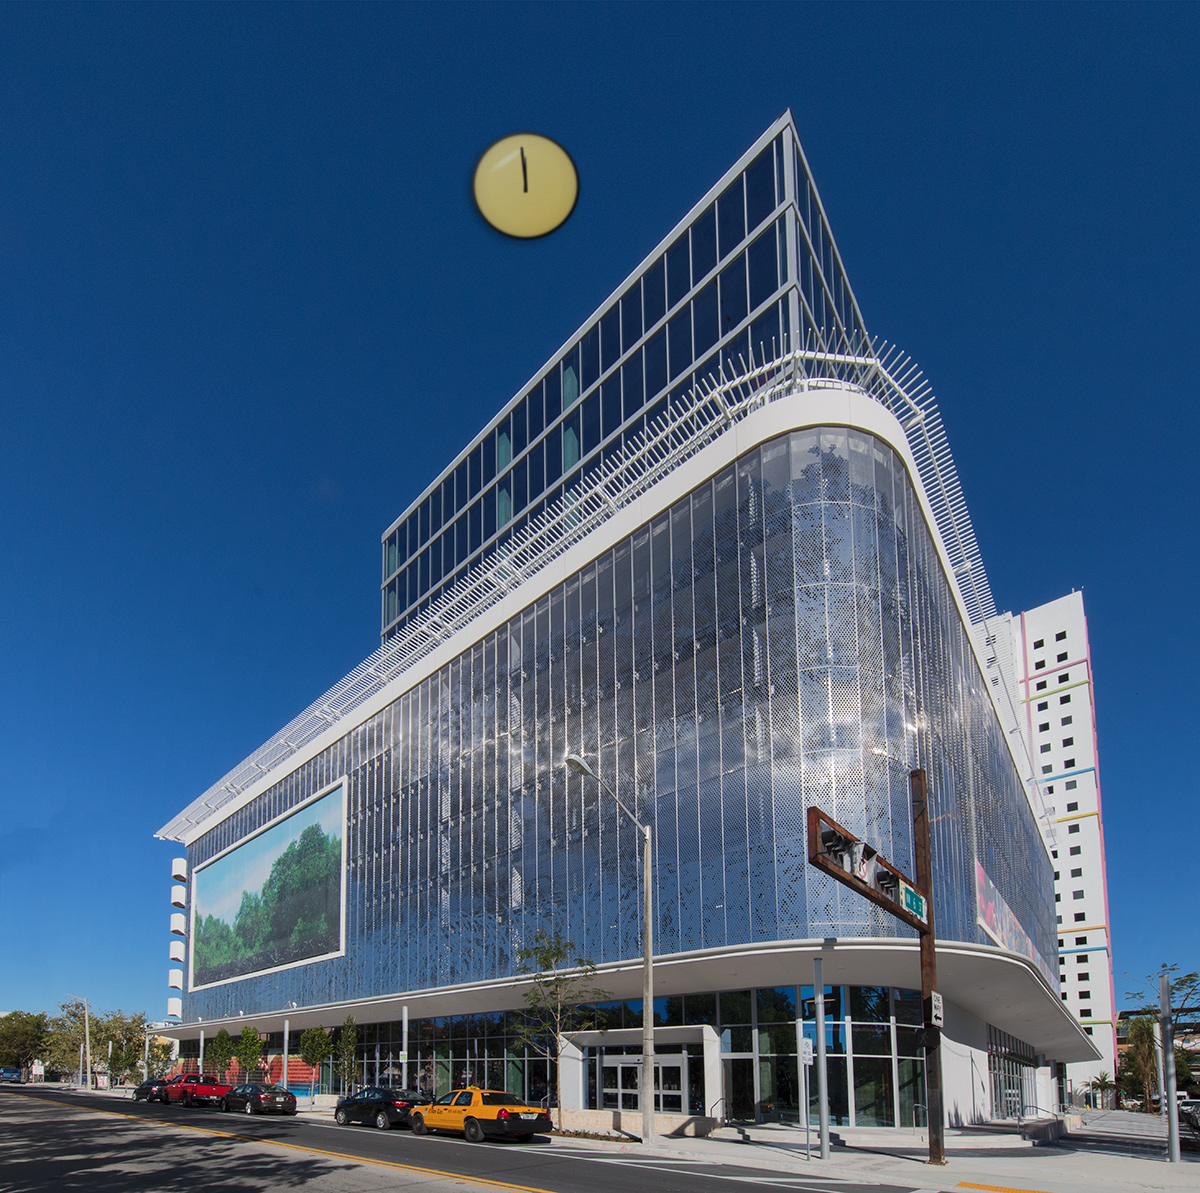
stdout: 11 h 59 min
